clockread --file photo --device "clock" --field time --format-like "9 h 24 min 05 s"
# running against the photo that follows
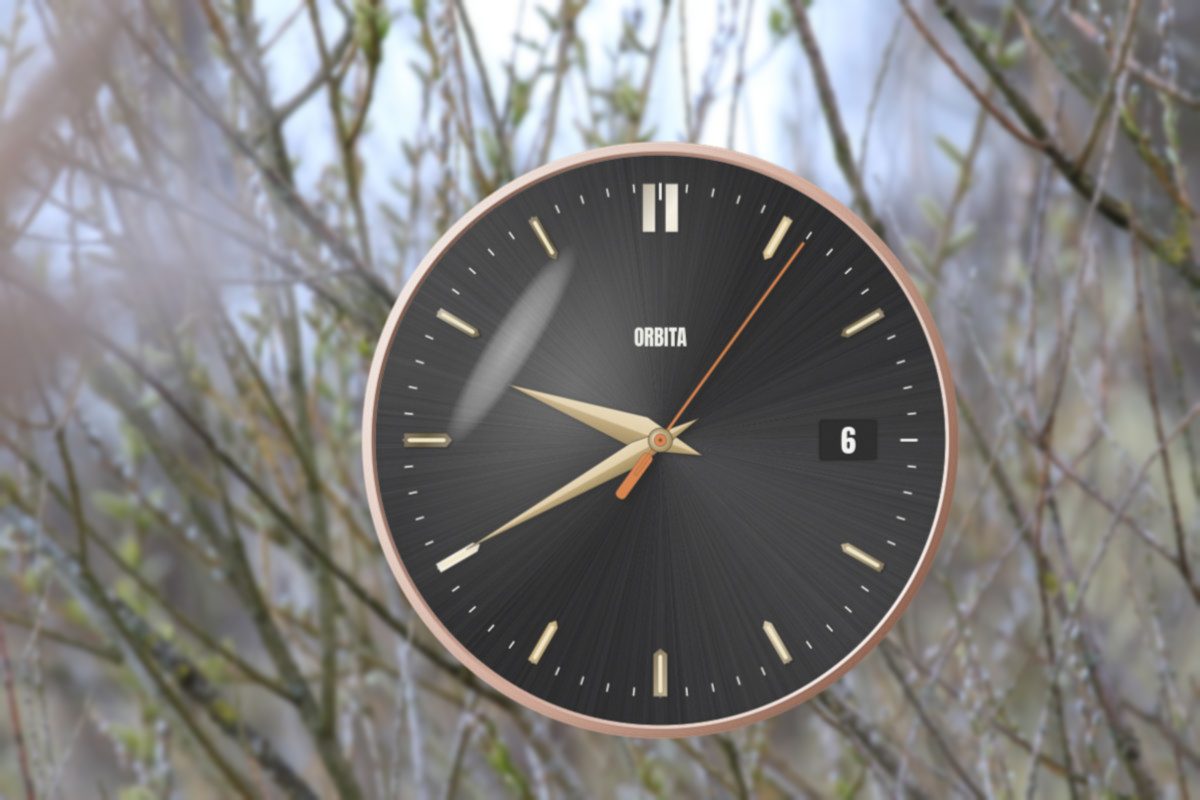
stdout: 9 h 40 min 06 s
